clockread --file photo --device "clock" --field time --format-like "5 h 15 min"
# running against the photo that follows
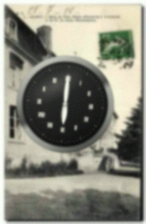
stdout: 6 h 00 min
